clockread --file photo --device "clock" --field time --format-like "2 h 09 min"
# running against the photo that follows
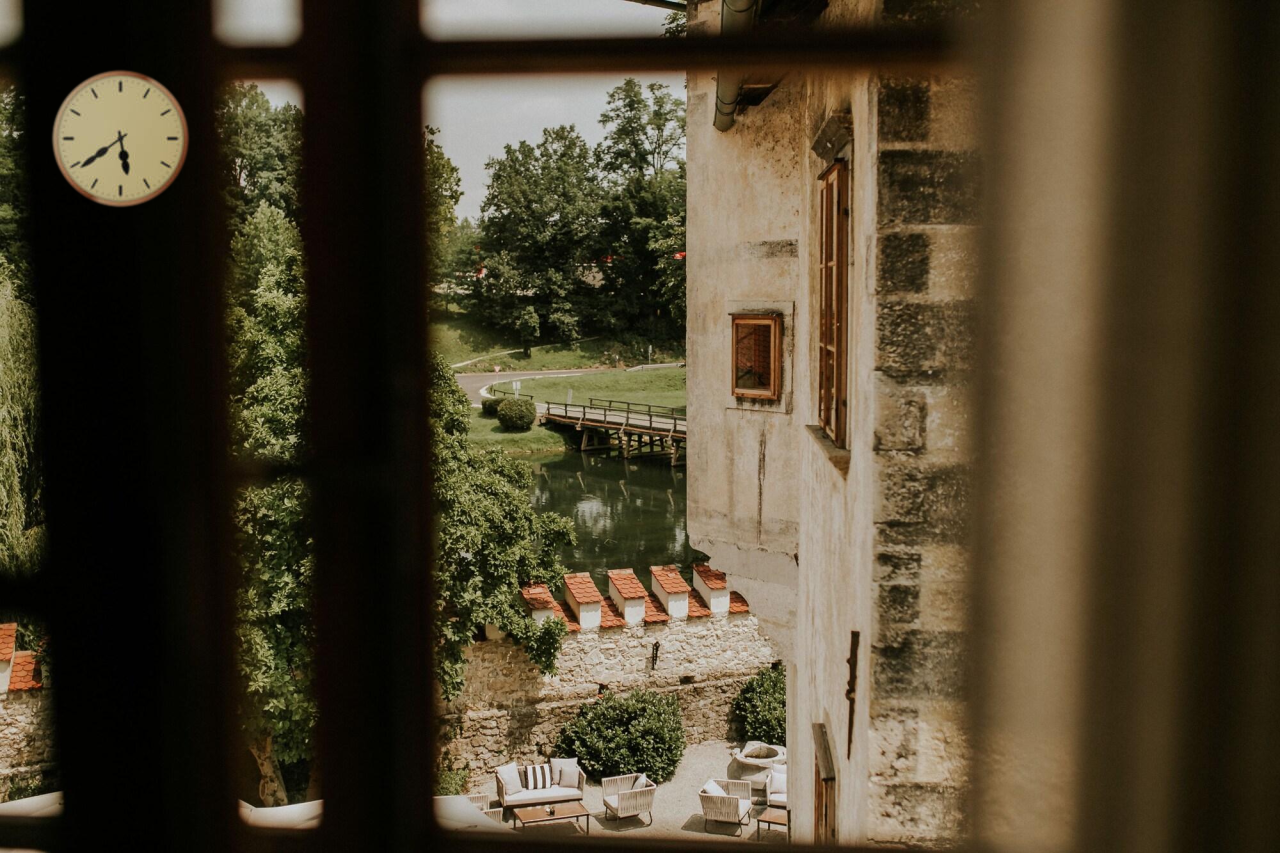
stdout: 5 h 39 min
